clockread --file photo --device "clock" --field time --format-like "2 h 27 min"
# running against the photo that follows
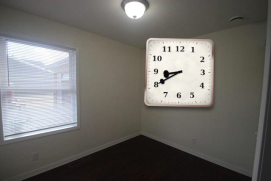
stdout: 8 h 40 min
